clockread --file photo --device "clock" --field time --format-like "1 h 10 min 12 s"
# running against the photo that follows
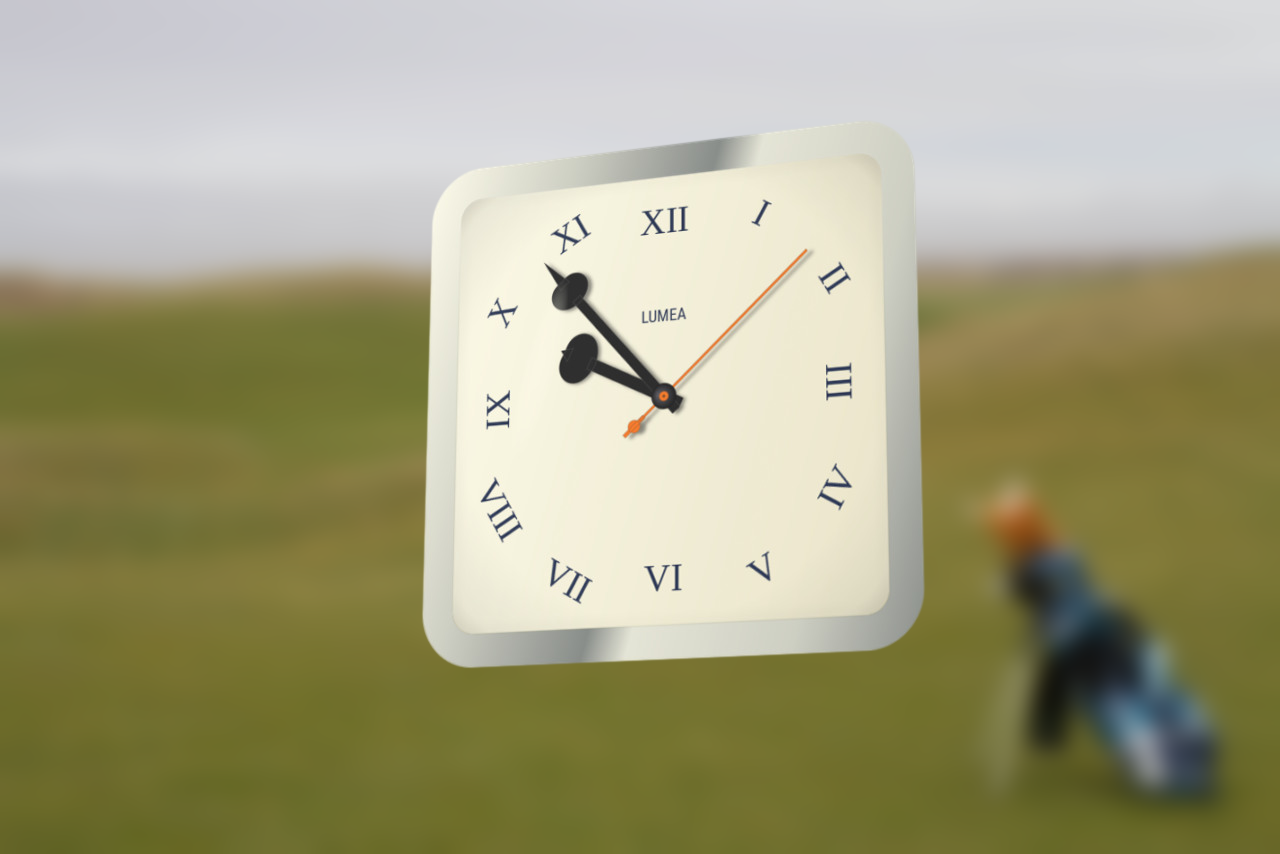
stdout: 9 h 53 min 08 s
